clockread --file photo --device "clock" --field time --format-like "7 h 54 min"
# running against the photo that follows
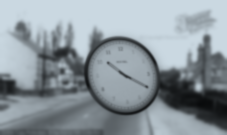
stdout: 10 h 20 min
